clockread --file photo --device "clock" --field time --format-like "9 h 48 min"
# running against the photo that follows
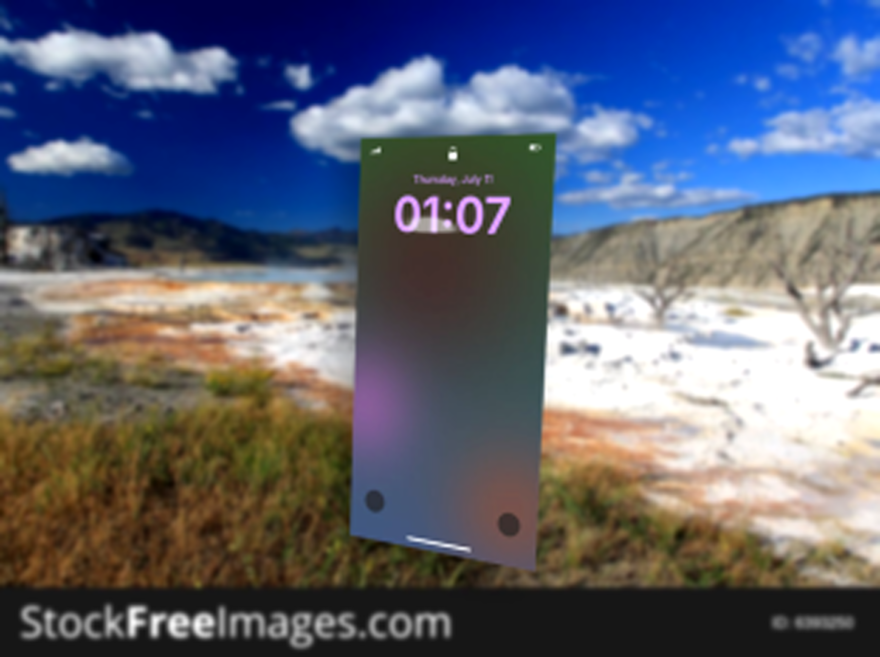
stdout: 1 h 07 min
